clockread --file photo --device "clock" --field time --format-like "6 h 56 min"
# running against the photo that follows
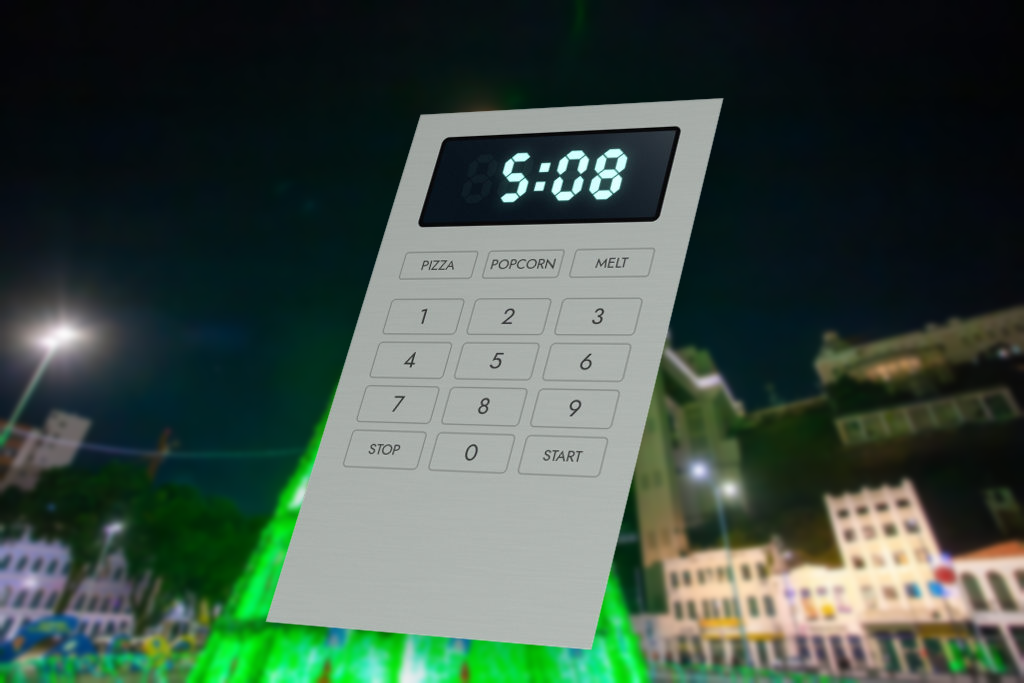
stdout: 5 h 08 min
